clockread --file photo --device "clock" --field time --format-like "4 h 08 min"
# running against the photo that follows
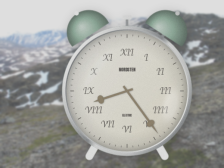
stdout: 8 h 24 min
